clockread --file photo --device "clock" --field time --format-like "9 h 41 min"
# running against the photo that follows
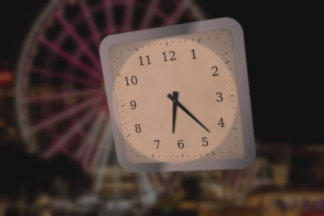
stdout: 6 h 23 min
